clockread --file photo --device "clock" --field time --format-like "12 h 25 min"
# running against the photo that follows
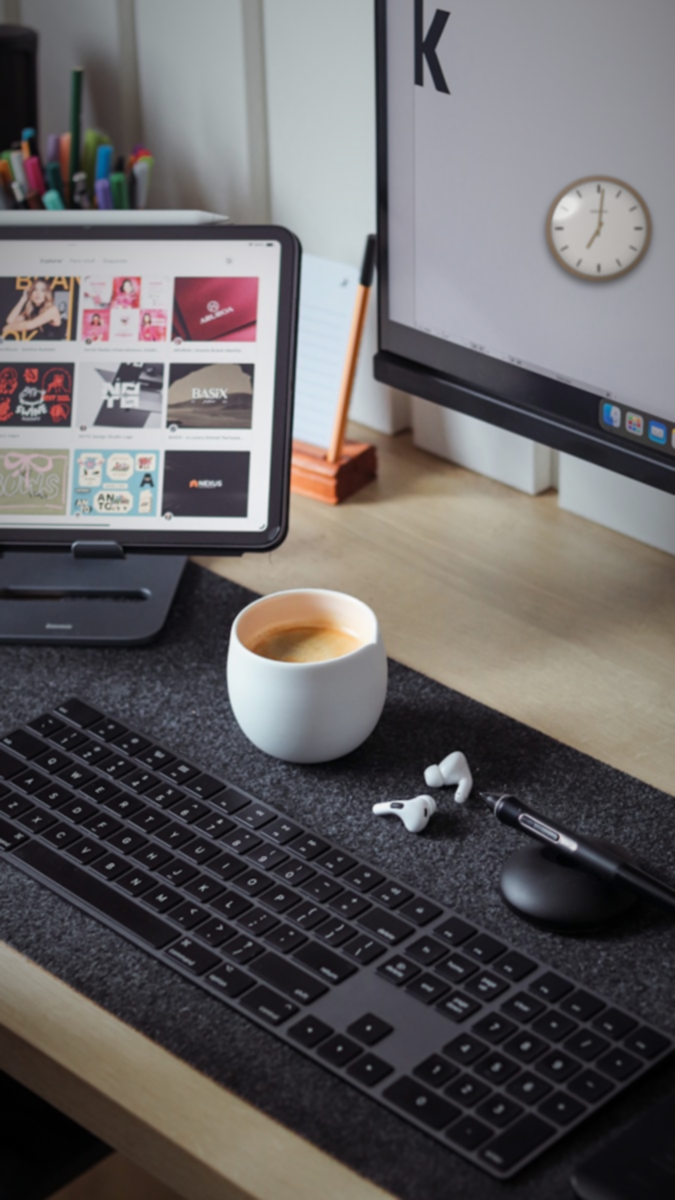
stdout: 7 h 01 min
